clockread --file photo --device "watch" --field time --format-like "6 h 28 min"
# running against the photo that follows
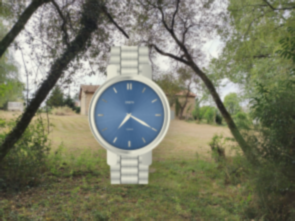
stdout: 7 h 20 min
